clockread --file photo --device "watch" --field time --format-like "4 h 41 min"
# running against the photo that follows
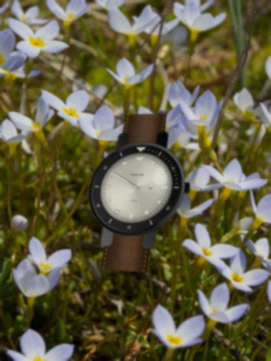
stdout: 2 h 50 min
